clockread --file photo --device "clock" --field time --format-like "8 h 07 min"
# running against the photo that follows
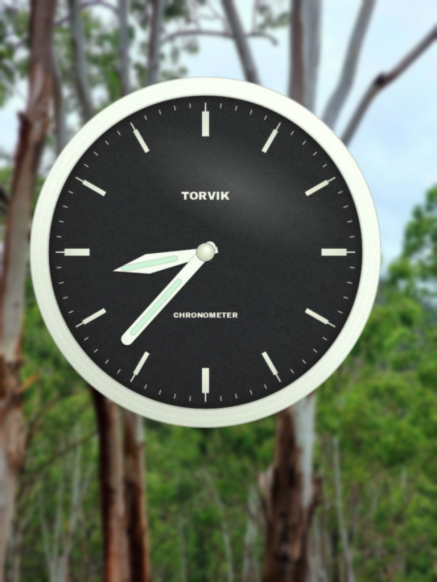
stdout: 8 h 37 min
